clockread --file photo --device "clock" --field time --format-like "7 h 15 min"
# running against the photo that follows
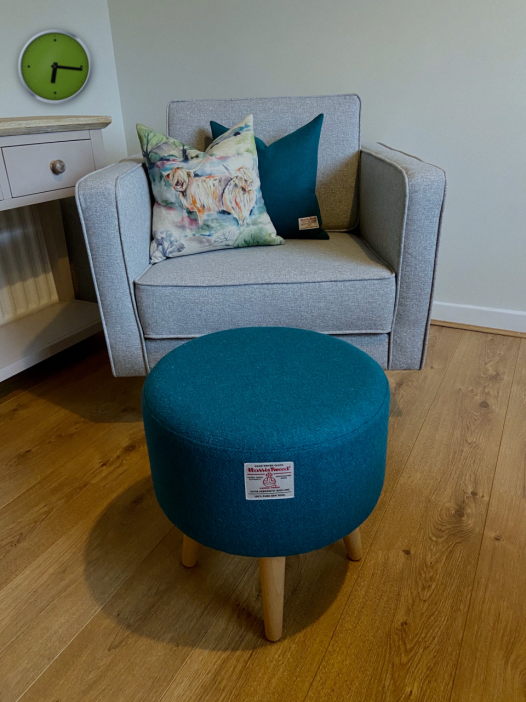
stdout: 6 h 16 min
